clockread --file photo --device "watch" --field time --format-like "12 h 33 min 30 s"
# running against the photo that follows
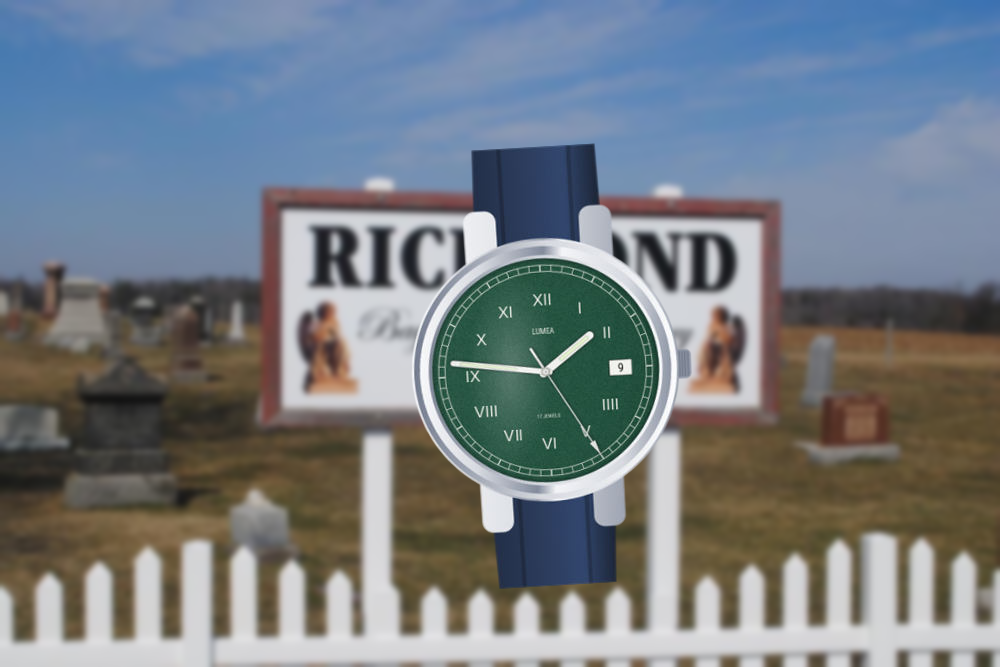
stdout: 1 h 46 min 25 s
